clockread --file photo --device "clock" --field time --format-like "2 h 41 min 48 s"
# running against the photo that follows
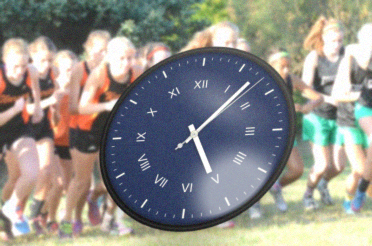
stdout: 5 h 07 min 08 s
